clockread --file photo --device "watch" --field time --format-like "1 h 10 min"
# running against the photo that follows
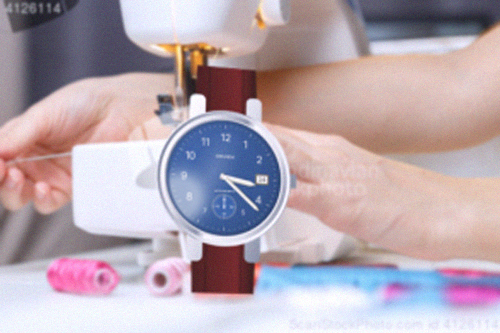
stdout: 3 h 22 min
